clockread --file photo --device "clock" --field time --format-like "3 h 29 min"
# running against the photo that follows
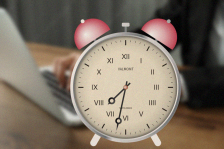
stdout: 7 h 32 min
